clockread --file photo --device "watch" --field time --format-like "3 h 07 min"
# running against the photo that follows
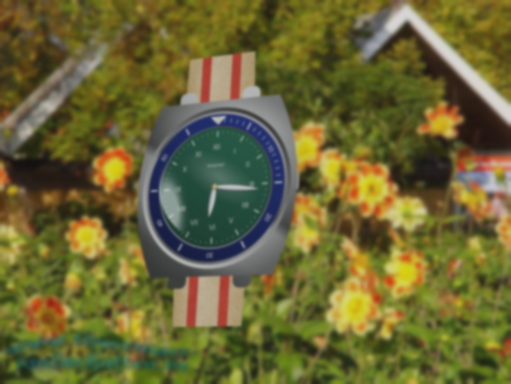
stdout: 6 h 16 min
